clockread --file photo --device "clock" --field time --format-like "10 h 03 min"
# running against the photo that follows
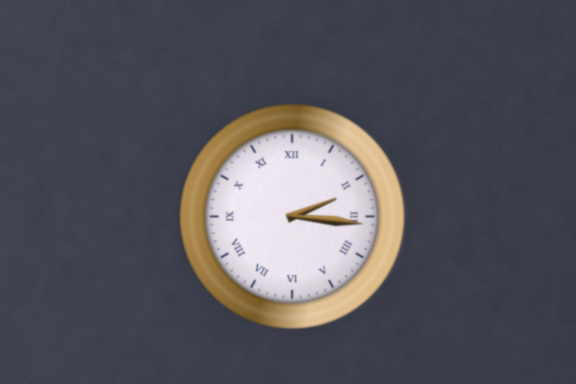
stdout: 2 h 16 min
